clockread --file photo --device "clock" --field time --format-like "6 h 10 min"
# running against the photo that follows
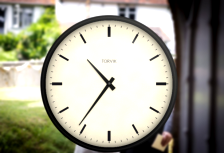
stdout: 10 h 36 min
